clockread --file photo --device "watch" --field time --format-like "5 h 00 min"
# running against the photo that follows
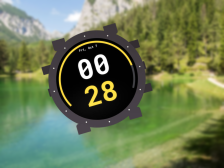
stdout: 0 h 28 min
